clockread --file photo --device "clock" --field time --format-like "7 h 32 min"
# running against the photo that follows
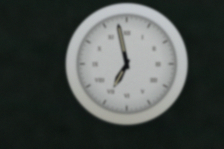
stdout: 6 h 58 min
